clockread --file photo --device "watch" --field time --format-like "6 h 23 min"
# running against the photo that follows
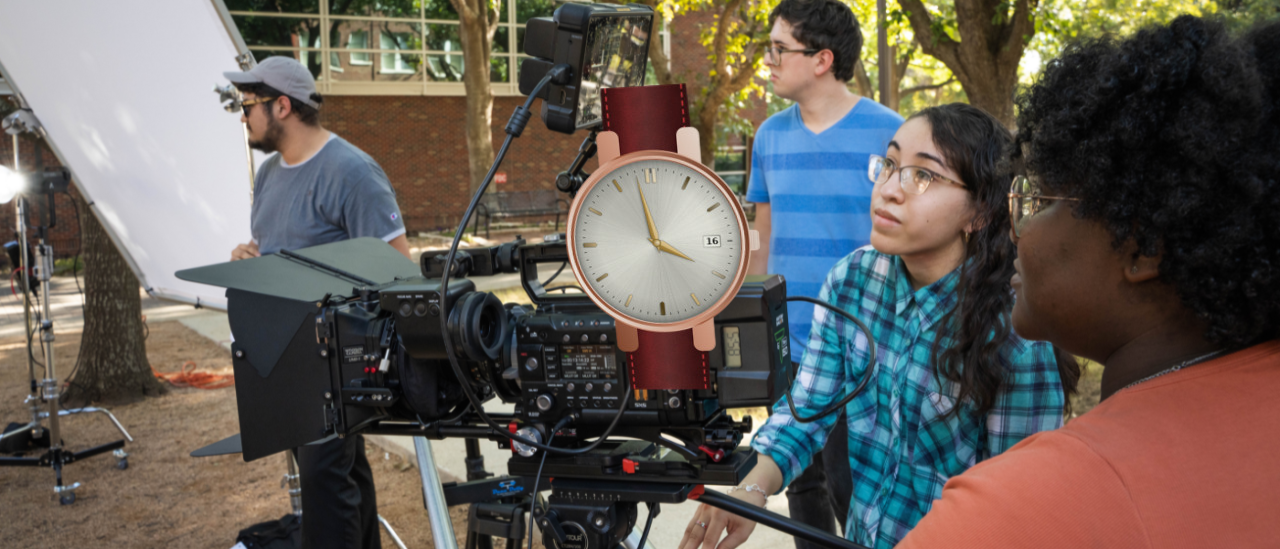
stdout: 3 h 58 min
